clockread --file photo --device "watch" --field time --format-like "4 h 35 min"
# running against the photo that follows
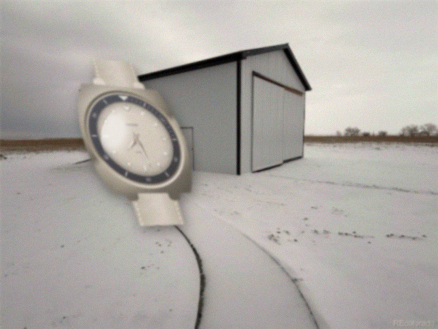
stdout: 7 h 28 min
